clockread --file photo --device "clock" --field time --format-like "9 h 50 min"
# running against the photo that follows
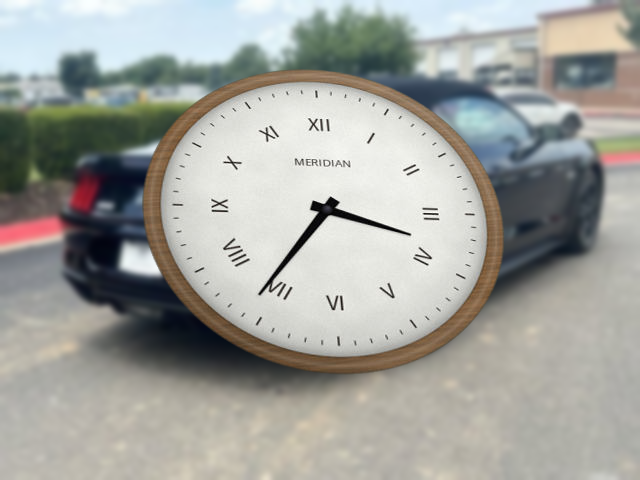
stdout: 3 h 36 min
